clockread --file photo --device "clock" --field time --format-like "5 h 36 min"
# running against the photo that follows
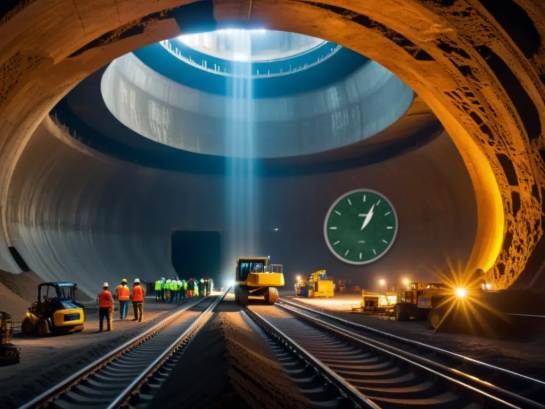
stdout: 1 h 04 min
